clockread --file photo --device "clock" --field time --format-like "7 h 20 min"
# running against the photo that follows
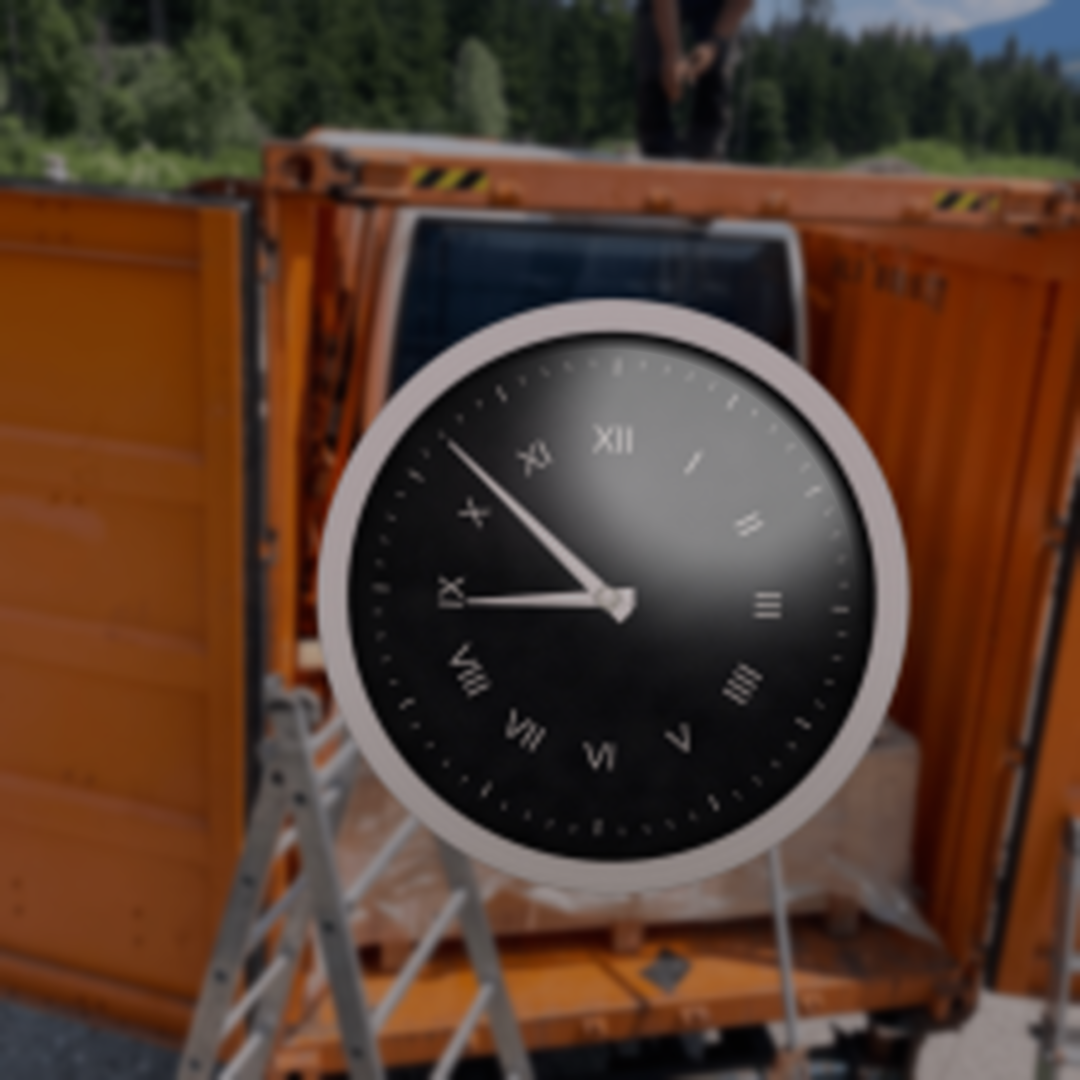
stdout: 8 h 52 min
